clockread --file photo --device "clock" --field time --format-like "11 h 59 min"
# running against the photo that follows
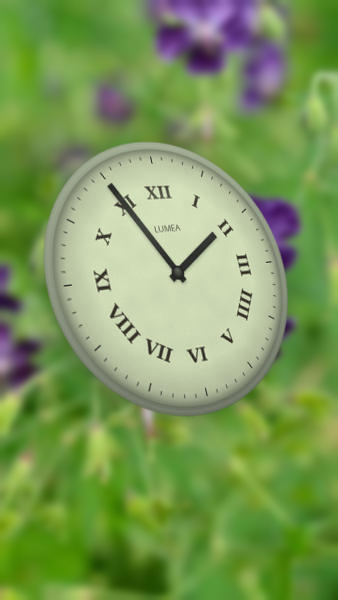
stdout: 1 h 55 min
